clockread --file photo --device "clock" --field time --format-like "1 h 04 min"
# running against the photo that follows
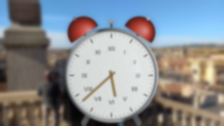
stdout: 5 h 38 min
